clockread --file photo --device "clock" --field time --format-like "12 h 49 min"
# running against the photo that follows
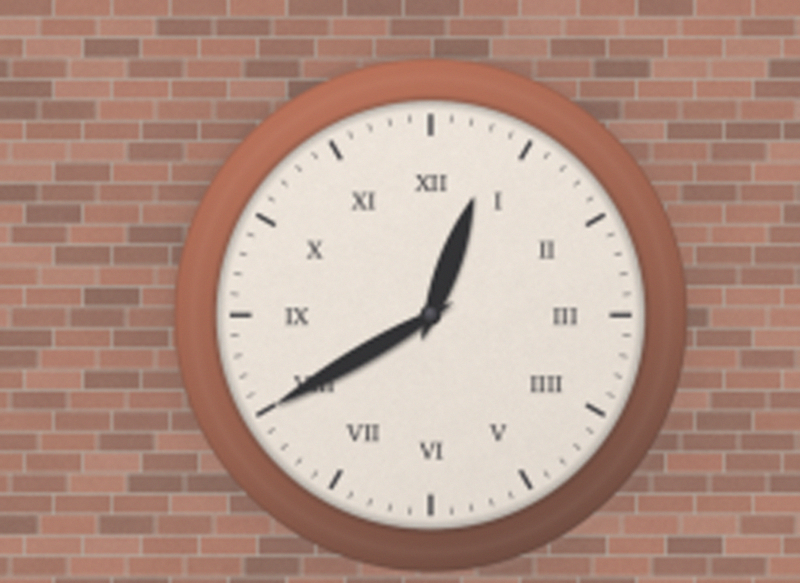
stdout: 12 h 40 min
